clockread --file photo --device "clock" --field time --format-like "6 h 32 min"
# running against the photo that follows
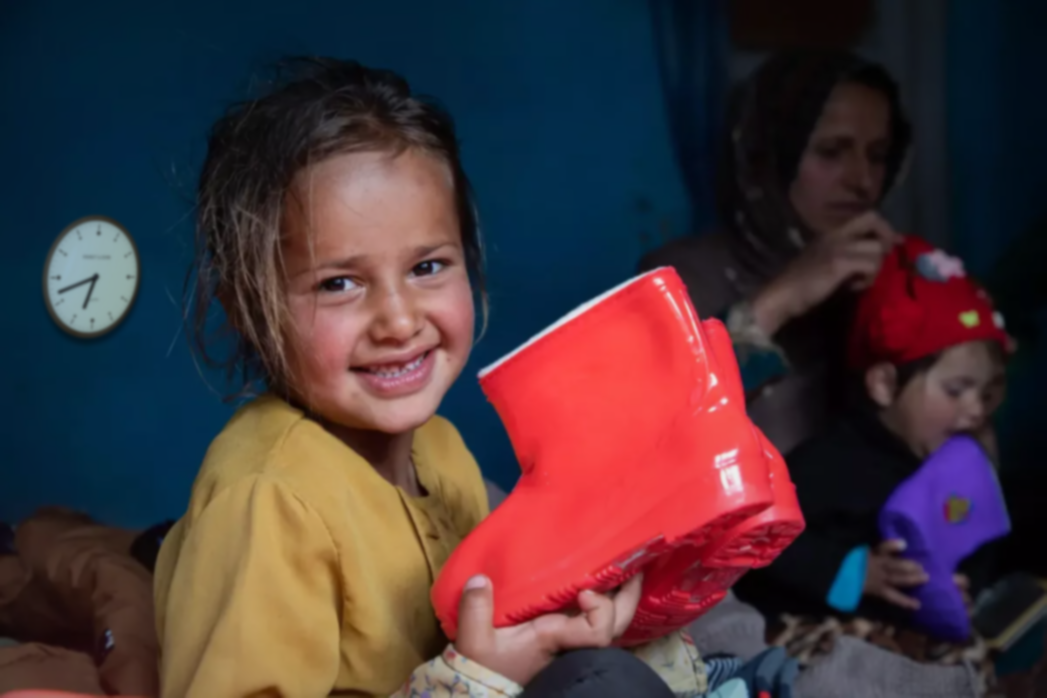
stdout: 6 h 42 min
